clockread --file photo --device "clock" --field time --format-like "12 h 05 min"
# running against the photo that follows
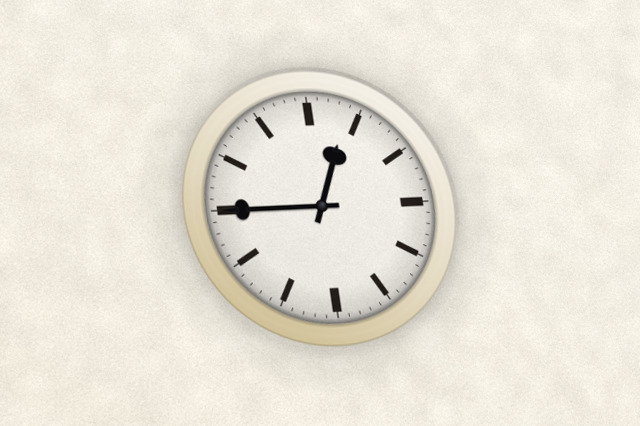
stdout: 12 h 45 min
